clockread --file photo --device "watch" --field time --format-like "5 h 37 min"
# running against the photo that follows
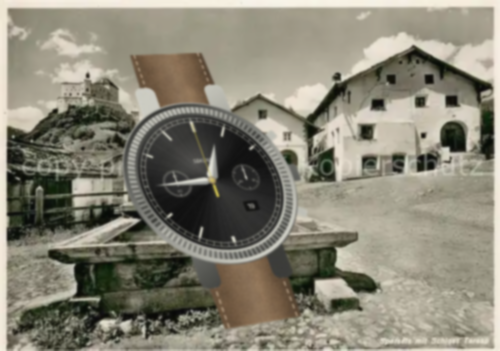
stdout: 12 h 45 min
